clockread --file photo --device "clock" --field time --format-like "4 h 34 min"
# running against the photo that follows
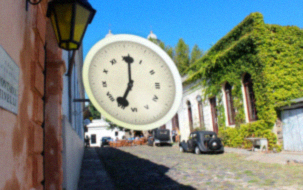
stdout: 7 h 01 min
